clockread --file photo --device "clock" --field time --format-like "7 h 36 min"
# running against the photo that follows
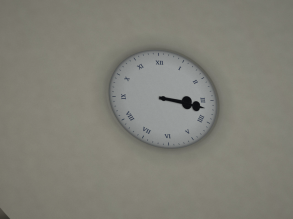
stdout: 3 h 17 min
